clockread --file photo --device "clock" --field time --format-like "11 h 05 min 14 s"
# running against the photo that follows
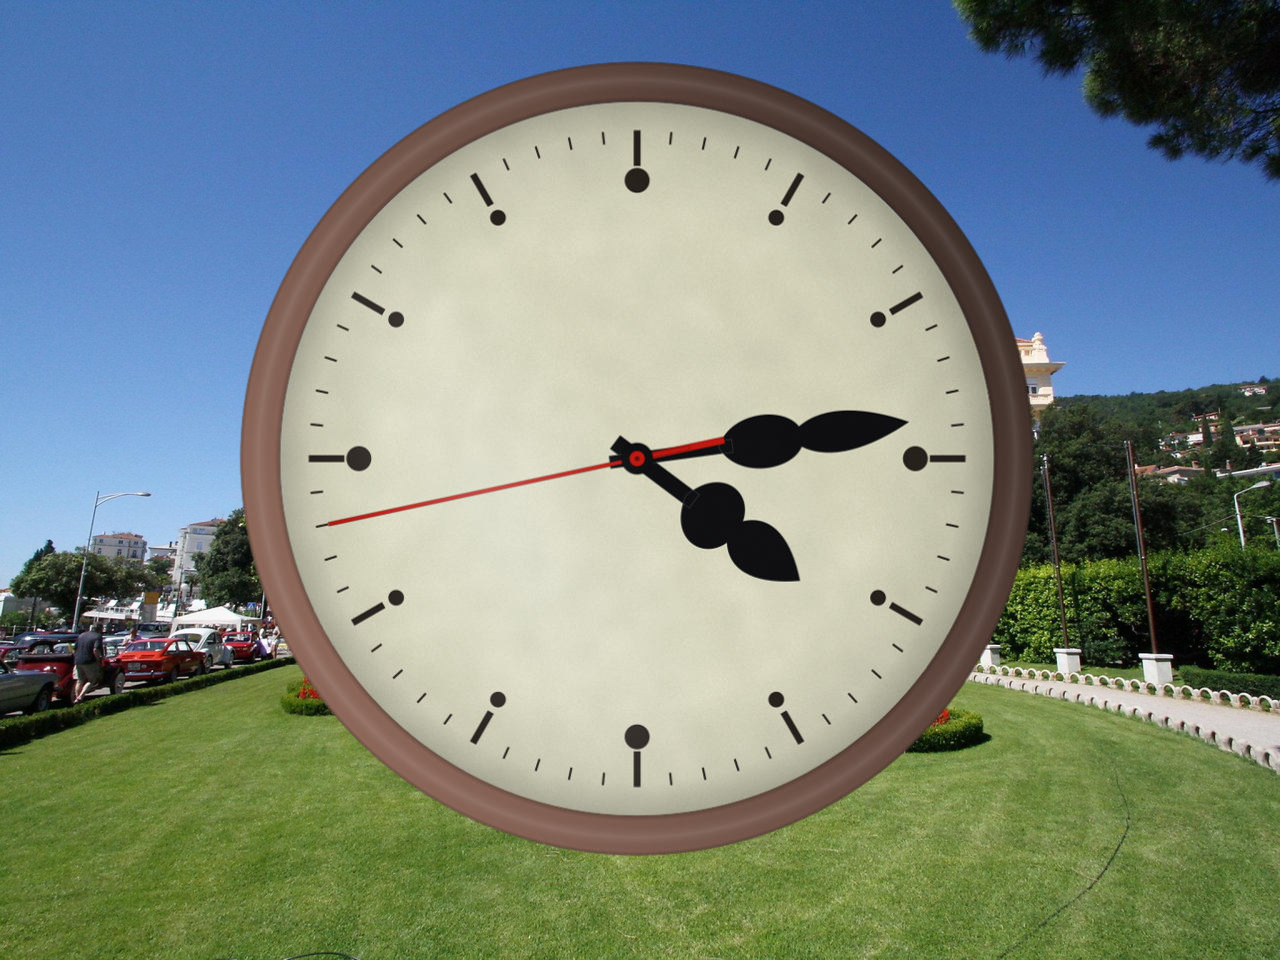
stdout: 4 h 13 min 43 s
